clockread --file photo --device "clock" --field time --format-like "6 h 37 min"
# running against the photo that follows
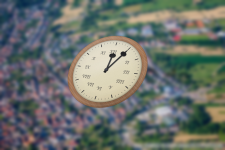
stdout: 12 h 05 min
